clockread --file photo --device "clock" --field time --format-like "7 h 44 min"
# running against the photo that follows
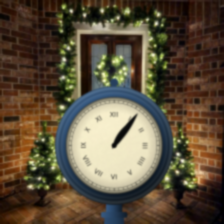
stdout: 1 h 06 min
